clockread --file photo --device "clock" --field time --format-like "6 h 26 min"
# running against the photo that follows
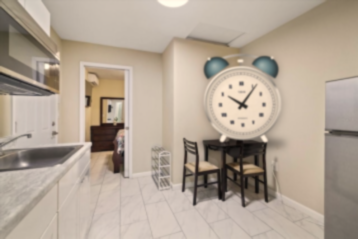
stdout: 10 h 06 min
